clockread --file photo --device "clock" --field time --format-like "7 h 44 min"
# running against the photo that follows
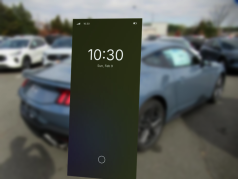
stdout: 10 h 30 min
